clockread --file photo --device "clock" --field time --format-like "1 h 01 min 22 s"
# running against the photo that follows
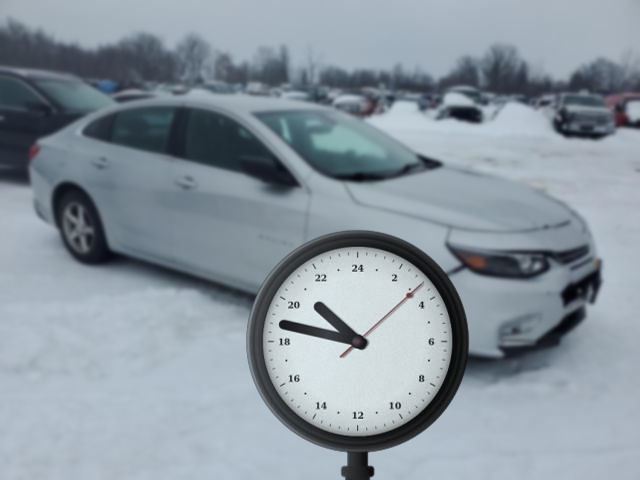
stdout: 20 h 47 min 08 s
